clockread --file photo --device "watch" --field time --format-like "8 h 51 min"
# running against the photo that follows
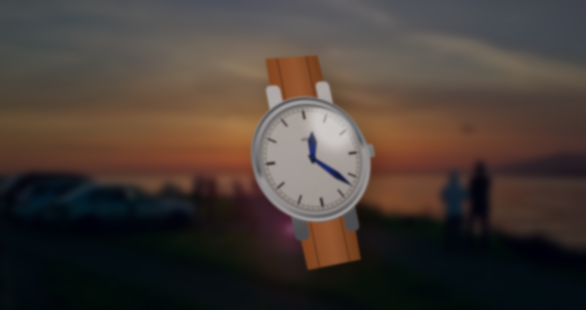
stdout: 12 h 22 min
